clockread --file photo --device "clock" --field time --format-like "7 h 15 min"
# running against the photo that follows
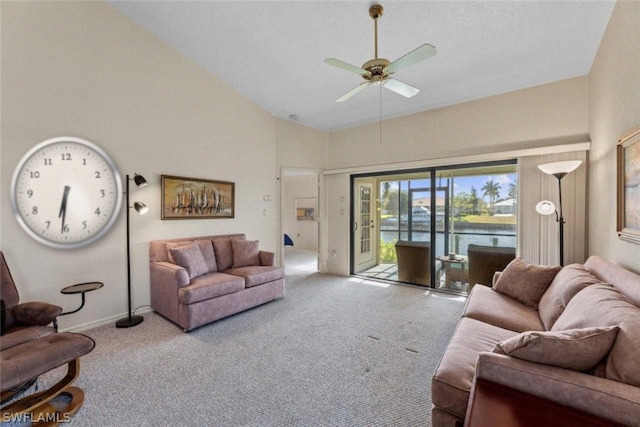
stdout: 6 h 31 min
